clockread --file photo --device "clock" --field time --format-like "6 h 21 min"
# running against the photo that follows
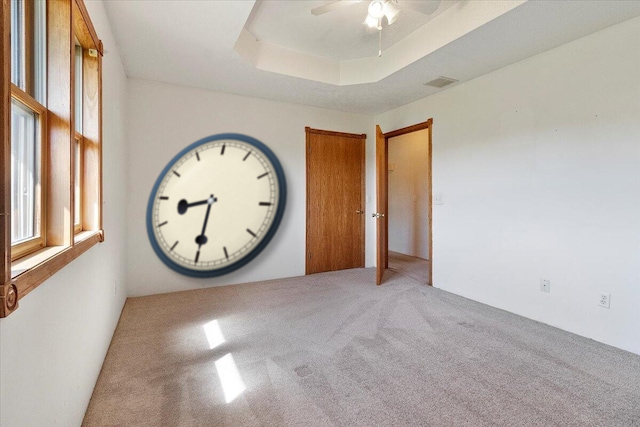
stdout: 8 h 30 min
